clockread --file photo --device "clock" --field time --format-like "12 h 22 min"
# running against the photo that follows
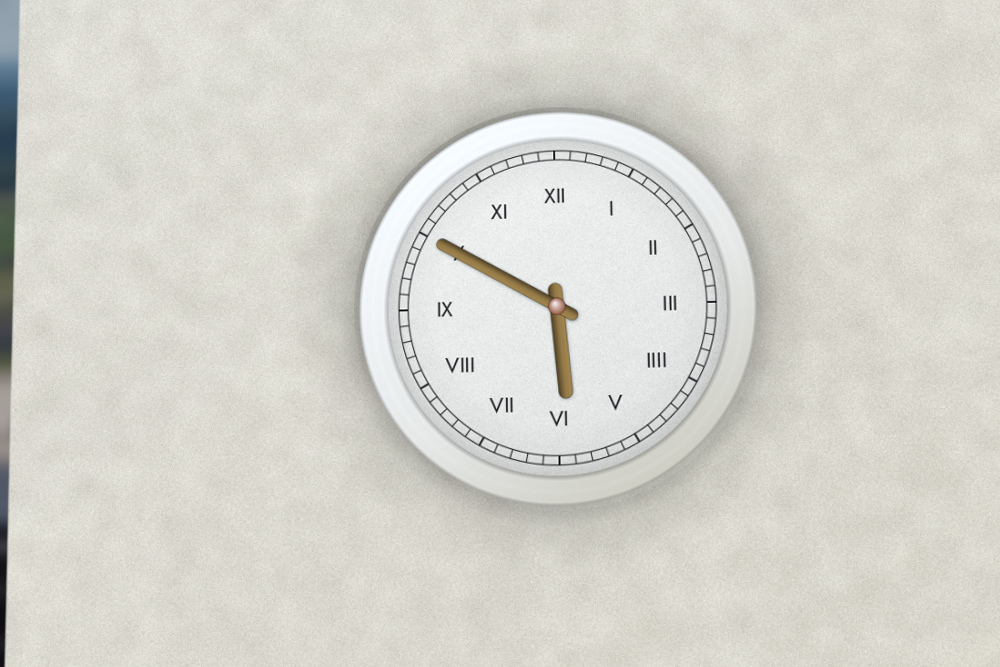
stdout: 5 h 50 min
